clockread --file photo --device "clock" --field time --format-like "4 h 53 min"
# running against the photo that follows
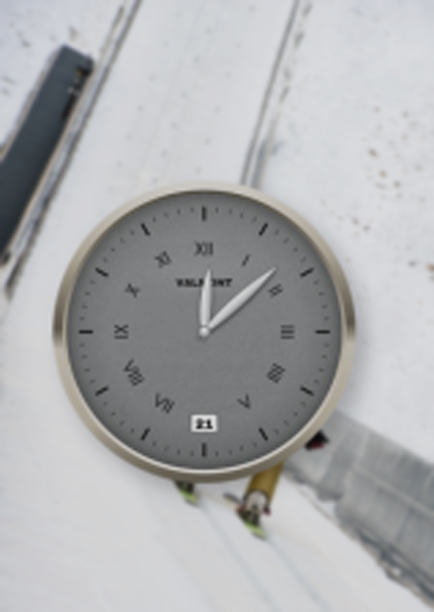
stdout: 12 h 08 min
